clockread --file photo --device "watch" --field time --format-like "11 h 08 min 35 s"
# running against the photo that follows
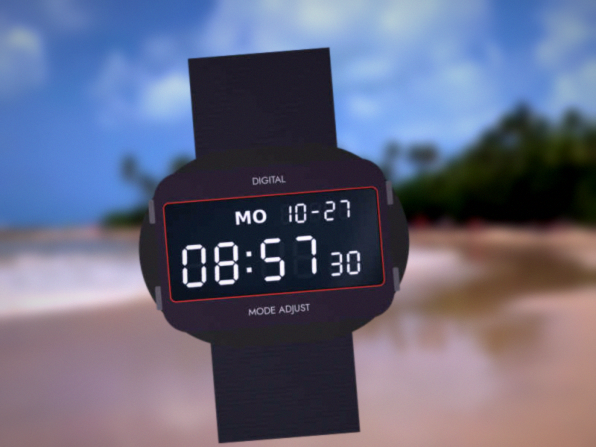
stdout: 8 h 57 min 30 s
